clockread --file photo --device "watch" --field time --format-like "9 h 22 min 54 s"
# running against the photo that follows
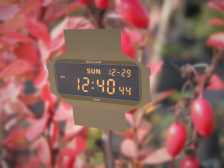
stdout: 12 h 40 min 44 s
